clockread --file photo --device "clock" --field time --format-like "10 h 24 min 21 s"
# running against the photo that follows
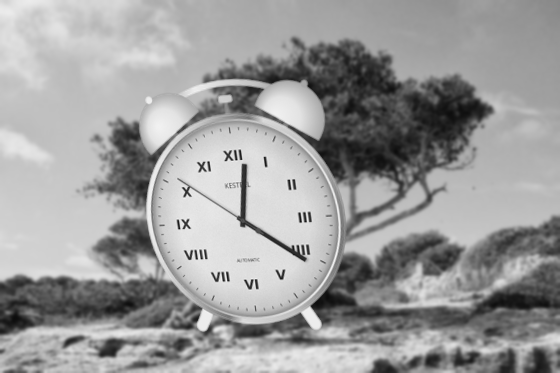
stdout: 12 h 20 min 51 s
